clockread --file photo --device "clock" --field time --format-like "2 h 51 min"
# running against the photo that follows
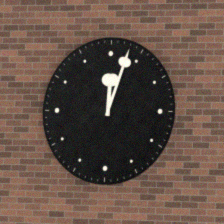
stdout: 12 h 03 min
